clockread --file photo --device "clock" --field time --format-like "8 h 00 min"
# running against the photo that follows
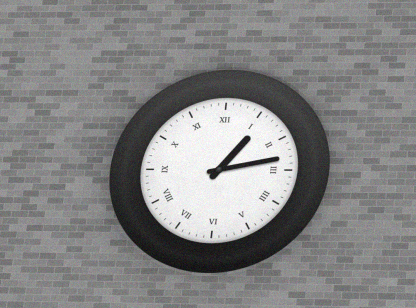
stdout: 1 h 13 min
